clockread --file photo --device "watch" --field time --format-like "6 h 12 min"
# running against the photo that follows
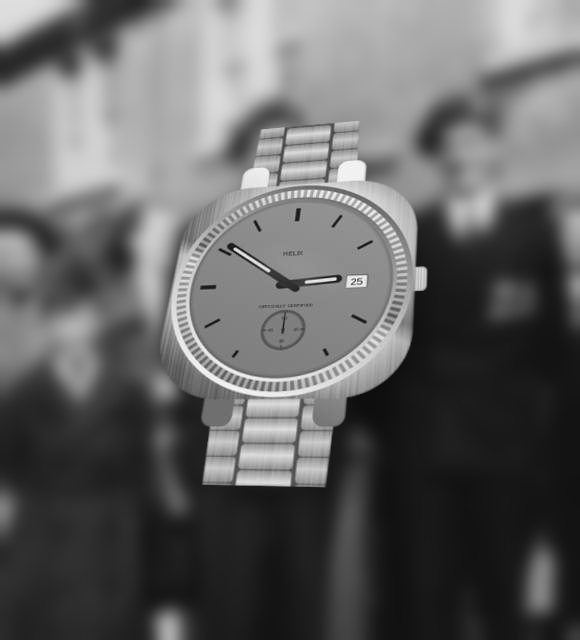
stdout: 2 h 51 min
